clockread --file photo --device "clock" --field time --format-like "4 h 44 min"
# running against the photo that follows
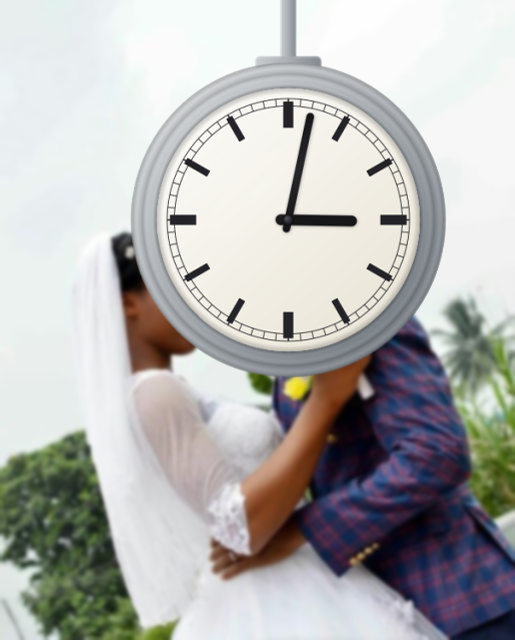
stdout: 3 h 02 min
